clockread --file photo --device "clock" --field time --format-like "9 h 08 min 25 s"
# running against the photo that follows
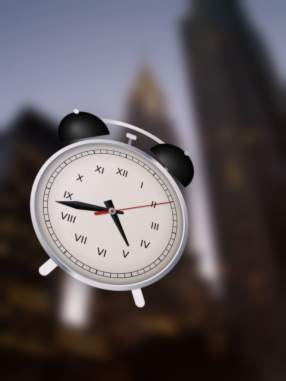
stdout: 4 h 43 min 10 s
